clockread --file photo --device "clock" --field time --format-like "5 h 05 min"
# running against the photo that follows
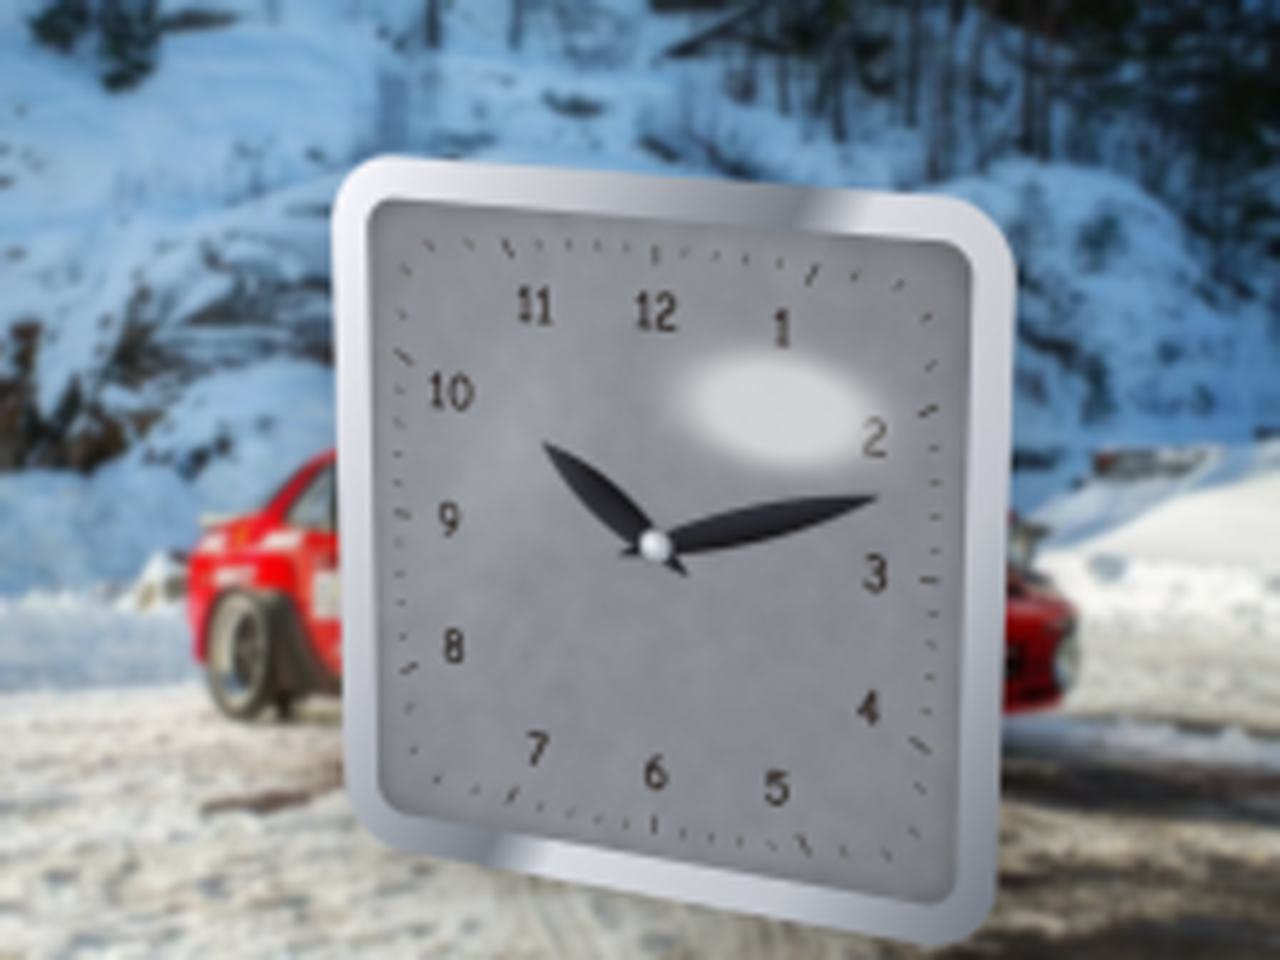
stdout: 10 h 12 min
